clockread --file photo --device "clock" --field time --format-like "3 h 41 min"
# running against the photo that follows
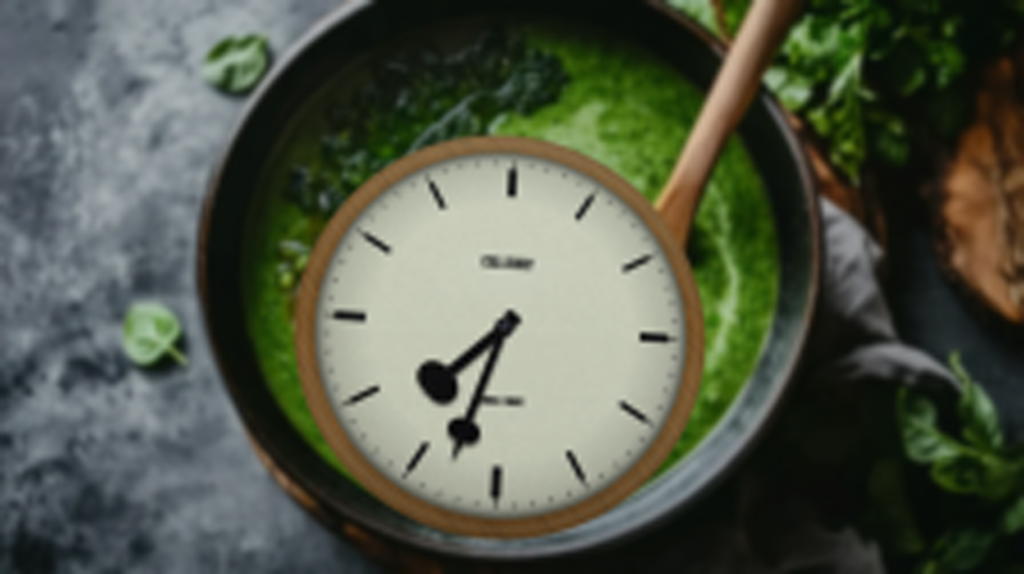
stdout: 7 h 33 min
